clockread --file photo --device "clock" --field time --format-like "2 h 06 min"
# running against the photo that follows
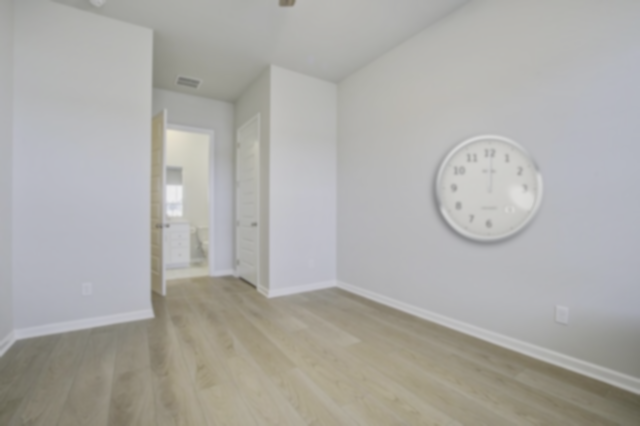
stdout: 12 h 00 min
